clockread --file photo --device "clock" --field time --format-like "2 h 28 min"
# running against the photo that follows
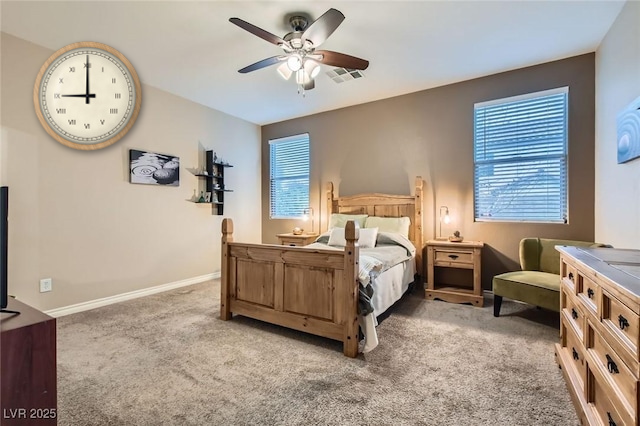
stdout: 9 h 00 min
